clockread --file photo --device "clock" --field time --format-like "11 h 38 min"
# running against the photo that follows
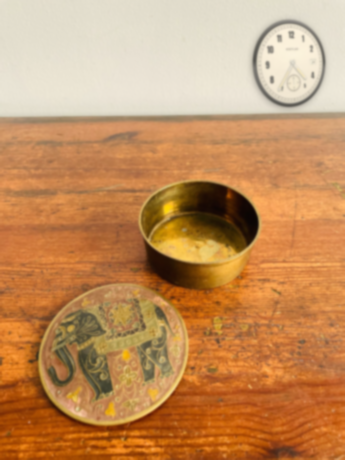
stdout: 4 h 36 min
